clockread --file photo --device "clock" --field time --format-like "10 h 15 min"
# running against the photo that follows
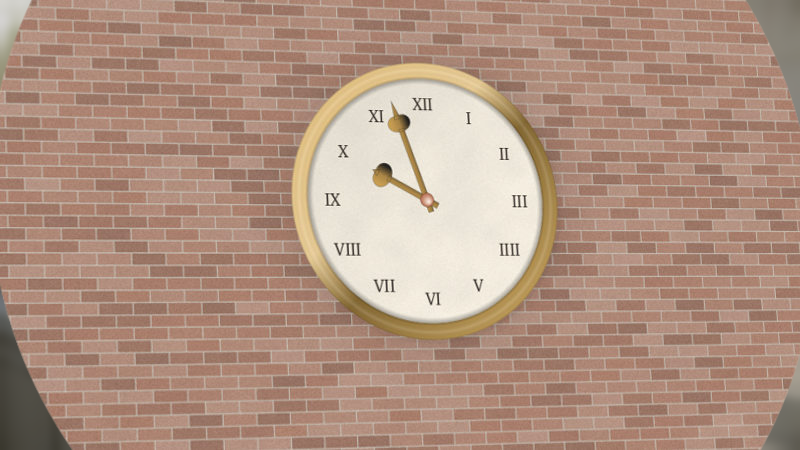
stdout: 9 h 57 min
